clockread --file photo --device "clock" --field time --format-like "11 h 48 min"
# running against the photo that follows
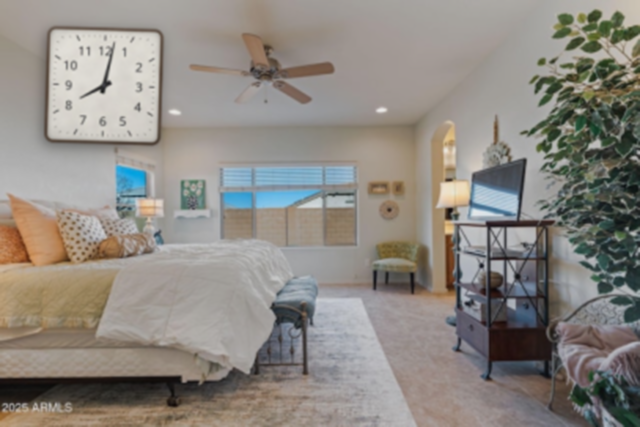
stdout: 8 h 02 min
